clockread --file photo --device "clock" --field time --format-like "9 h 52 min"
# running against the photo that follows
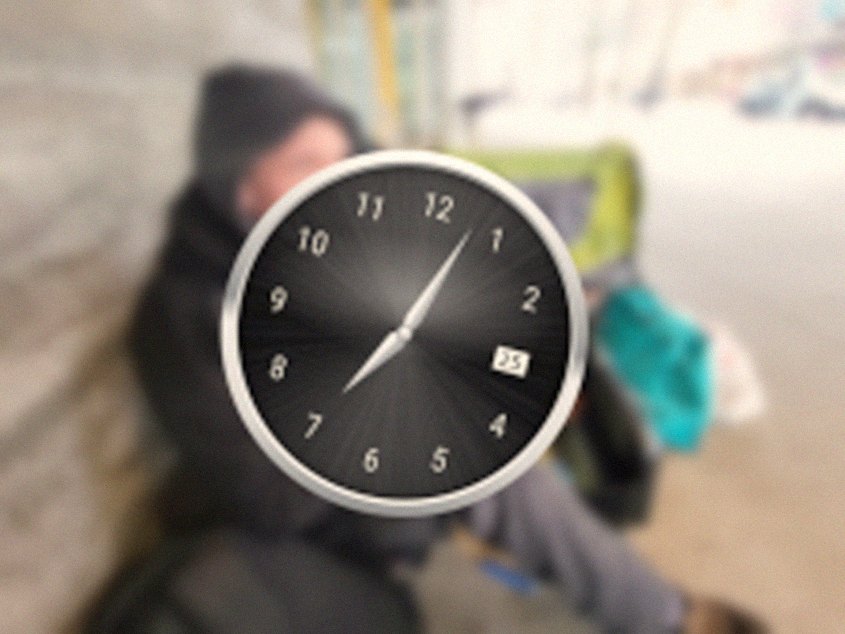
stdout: 7 h 03 min
